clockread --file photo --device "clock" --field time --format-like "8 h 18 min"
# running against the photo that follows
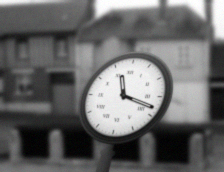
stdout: 11 h 18 min
